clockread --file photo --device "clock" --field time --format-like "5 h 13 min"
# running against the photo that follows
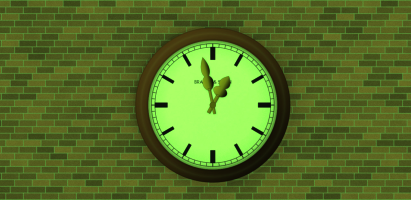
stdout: 12 h 58 min
